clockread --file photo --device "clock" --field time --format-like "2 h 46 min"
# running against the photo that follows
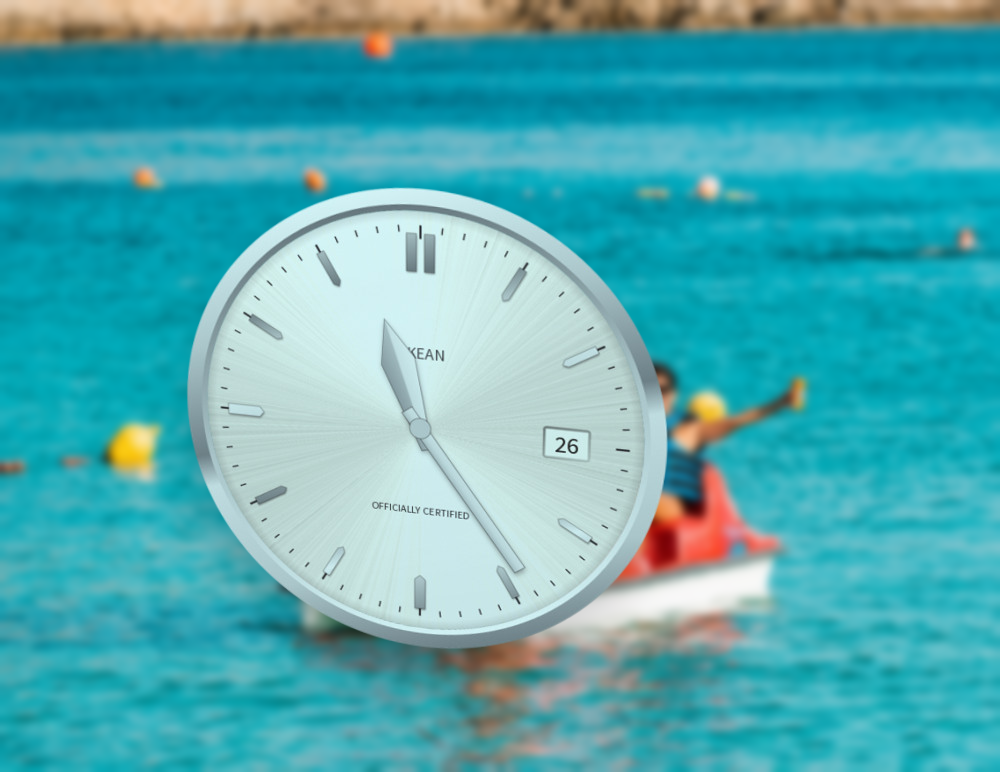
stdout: 11 h 24 min
